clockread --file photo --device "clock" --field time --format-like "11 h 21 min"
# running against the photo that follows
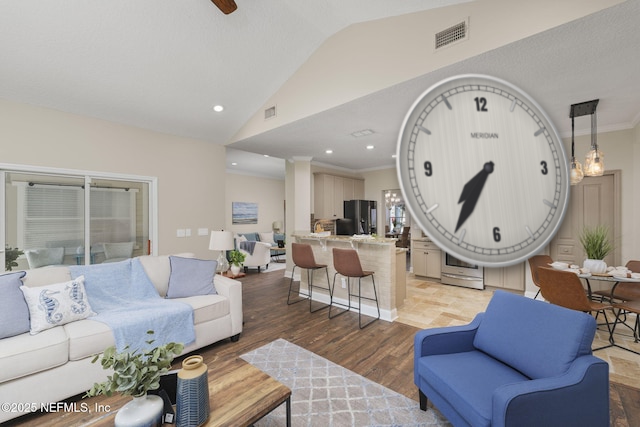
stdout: 7 h 36 min
